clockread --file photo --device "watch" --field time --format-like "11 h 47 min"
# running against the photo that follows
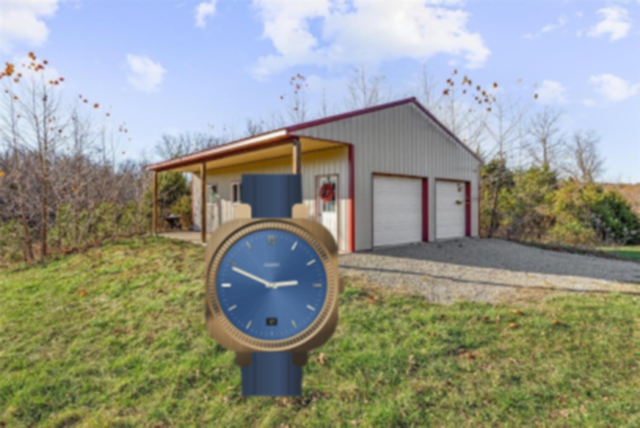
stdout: 2 h 49 min
